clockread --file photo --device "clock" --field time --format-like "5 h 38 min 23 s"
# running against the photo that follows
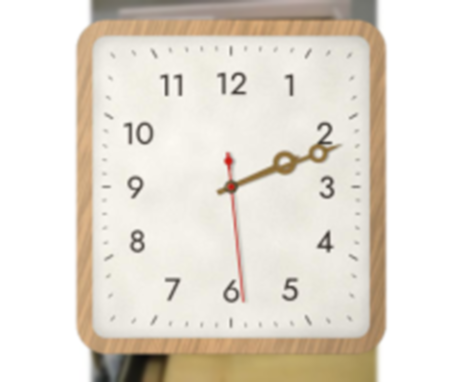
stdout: 2 h 11 min 29 s
